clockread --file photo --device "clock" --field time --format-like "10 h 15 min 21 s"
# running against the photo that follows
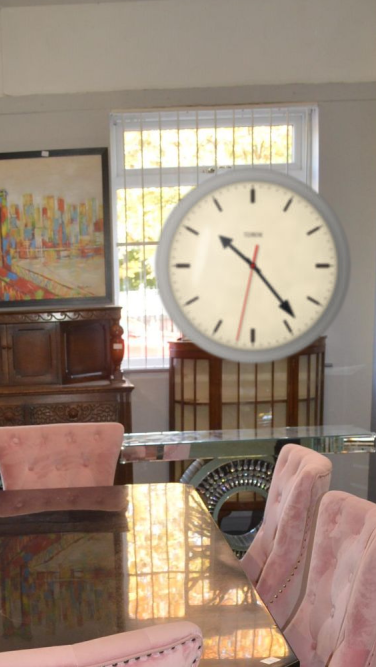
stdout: 10 h 23 min 32 s
